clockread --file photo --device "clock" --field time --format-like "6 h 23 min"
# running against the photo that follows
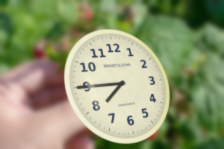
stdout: 7 h 45 min
